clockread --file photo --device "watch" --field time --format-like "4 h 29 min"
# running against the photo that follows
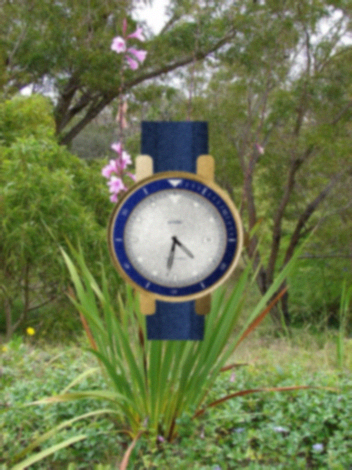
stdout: 4 h 32 min
